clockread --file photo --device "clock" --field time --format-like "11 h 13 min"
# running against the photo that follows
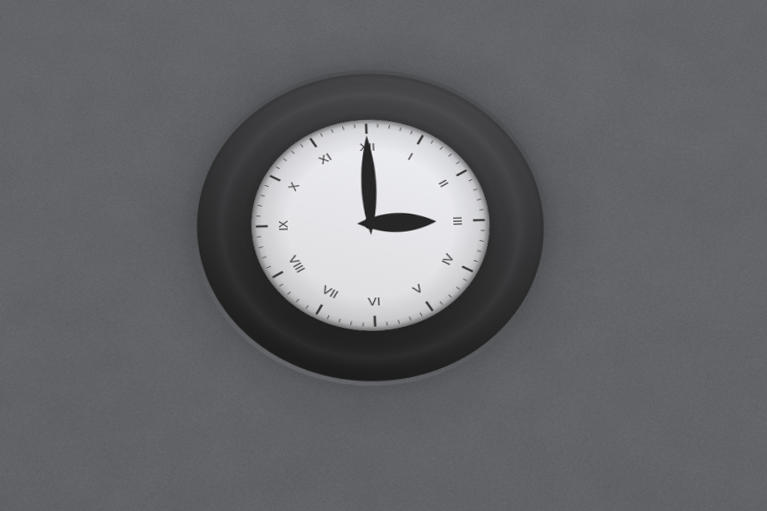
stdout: 3 h 00 min
